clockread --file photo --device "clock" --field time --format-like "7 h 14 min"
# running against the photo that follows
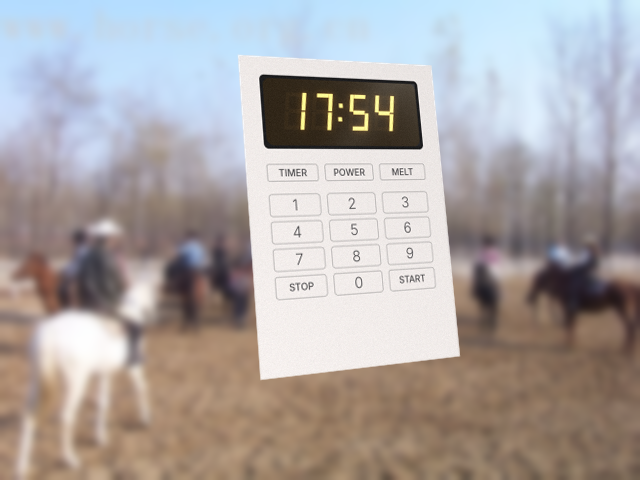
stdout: 17 h 54 min
